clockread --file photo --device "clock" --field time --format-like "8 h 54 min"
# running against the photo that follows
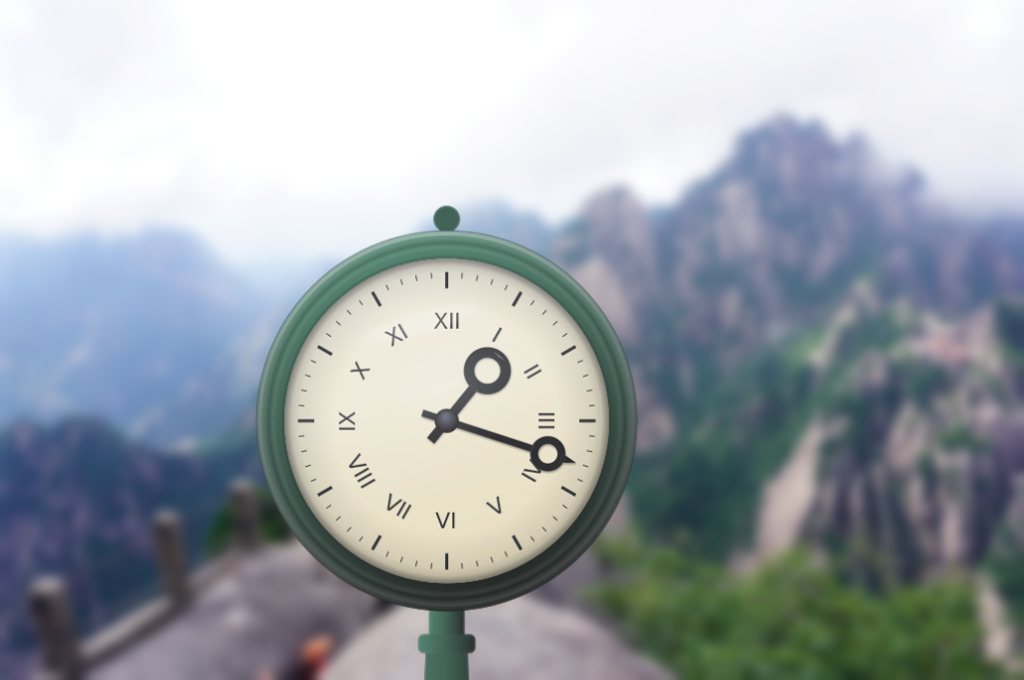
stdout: 1 h 18 min
